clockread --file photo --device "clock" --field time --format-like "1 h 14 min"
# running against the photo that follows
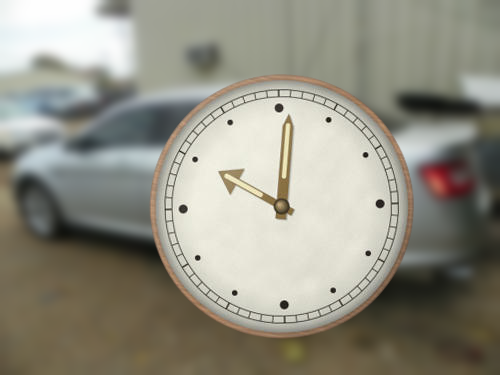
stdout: 10 h 01 min
